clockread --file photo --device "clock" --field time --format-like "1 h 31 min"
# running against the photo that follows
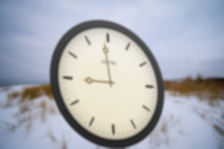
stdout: 8 h 59 min
